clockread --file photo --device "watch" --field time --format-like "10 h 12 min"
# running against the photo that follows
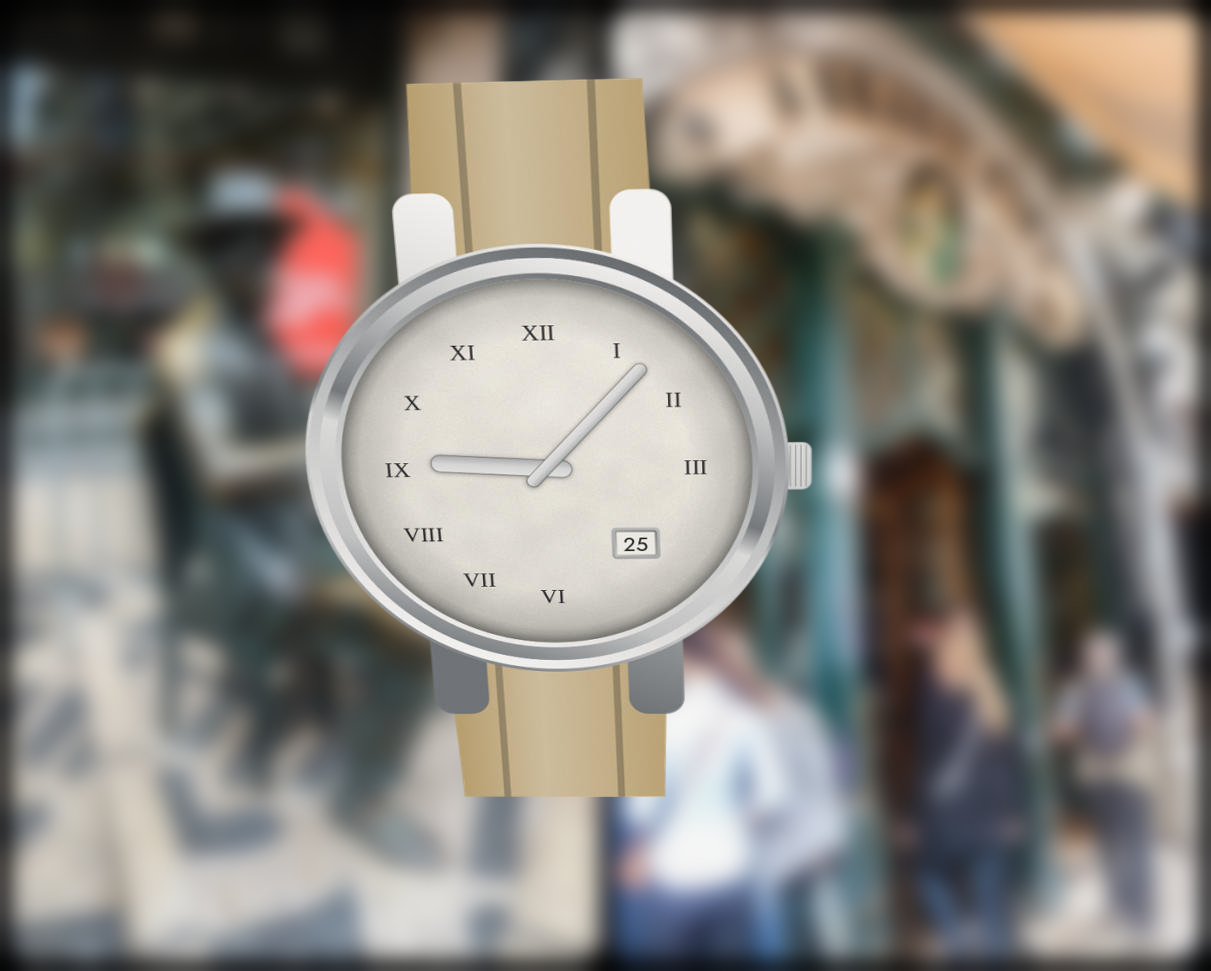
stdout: 9 h 07 min
